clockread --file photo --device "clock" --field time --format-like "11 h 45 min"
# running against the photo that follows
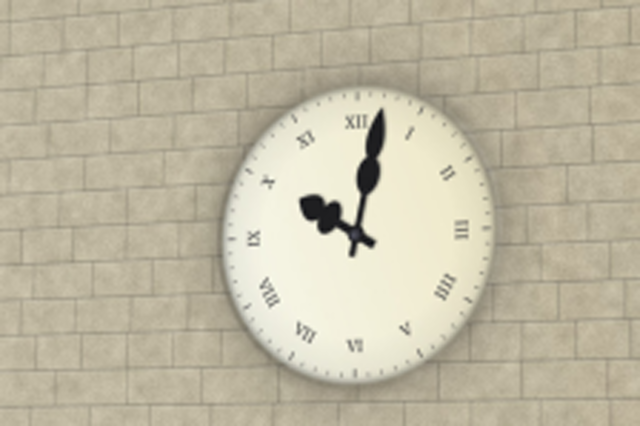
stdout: 10 h 02 min
